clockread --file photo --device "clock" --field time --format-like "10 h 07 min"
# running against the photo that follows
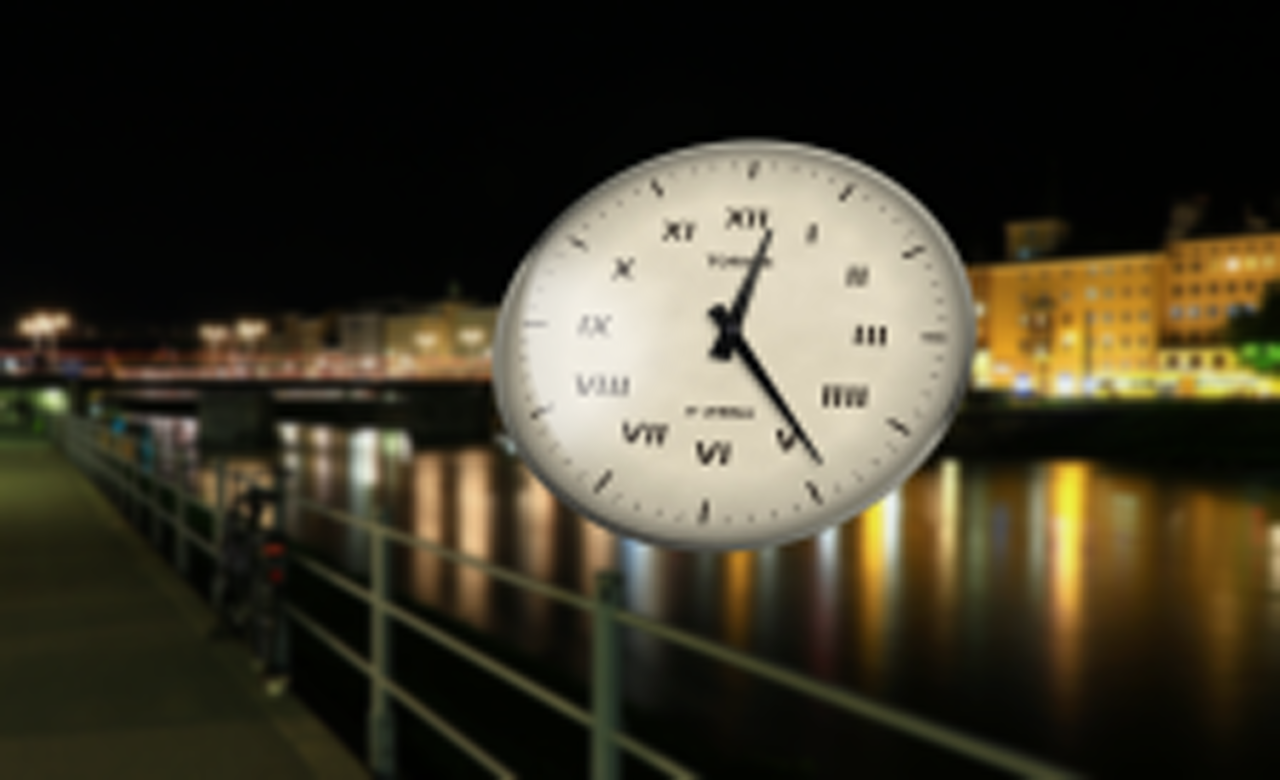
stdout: 12 h 24 min
